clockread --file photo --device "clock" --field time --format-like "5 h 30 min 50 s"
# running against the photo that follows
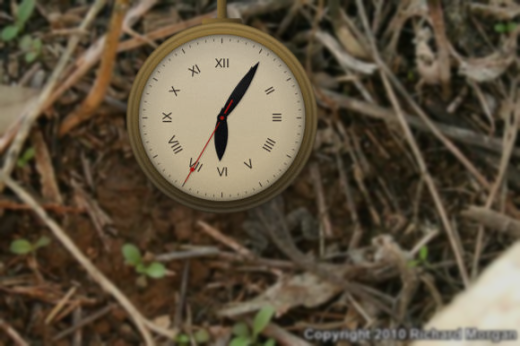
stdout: 6 h 05 min 35 s
